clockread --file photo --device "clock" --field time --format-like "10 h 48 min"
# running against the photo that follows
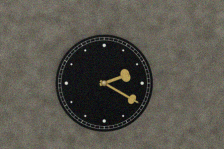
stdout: 2 h 20 min
